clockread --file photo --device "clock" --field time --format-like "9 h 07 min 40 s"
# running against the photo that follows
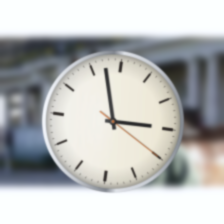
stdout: 2 h 57 min 20 s
